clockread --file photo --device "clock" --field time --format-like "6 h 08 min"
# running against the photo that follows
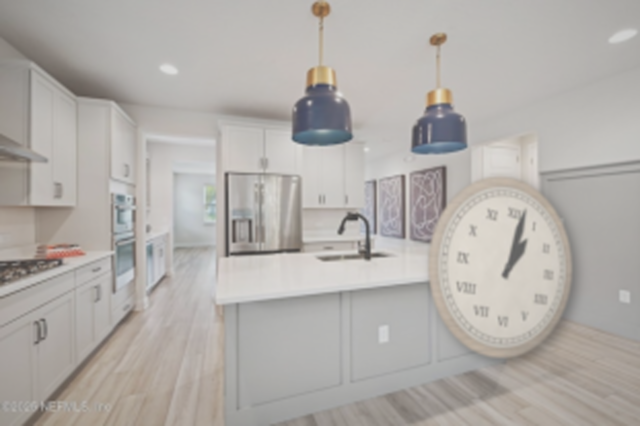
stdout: 1 h 02 min
